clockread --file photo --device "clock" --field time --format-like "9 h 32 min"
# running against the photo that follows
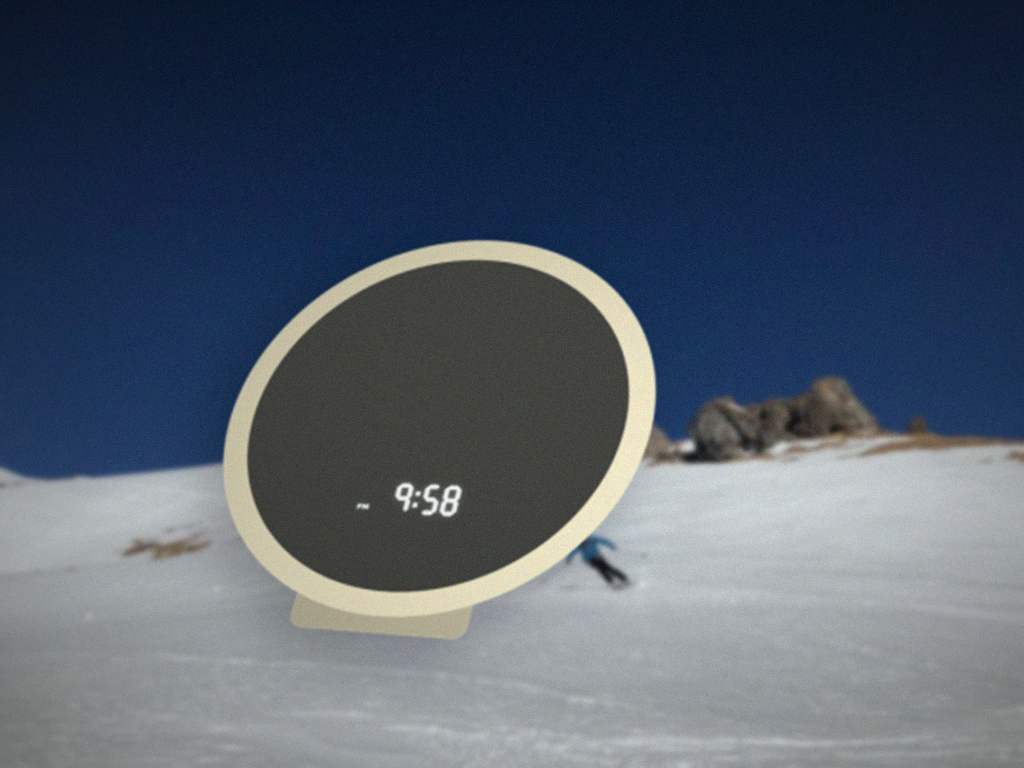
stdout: 9 h 58 min
